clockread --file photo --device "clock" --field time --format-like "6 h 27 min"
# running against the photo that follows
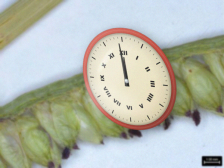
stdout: 11 h 59 min
